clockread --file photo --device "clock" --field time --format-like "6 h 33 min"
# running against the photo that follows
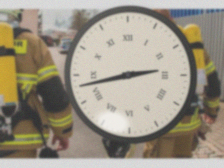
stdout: 2 h 43 min
